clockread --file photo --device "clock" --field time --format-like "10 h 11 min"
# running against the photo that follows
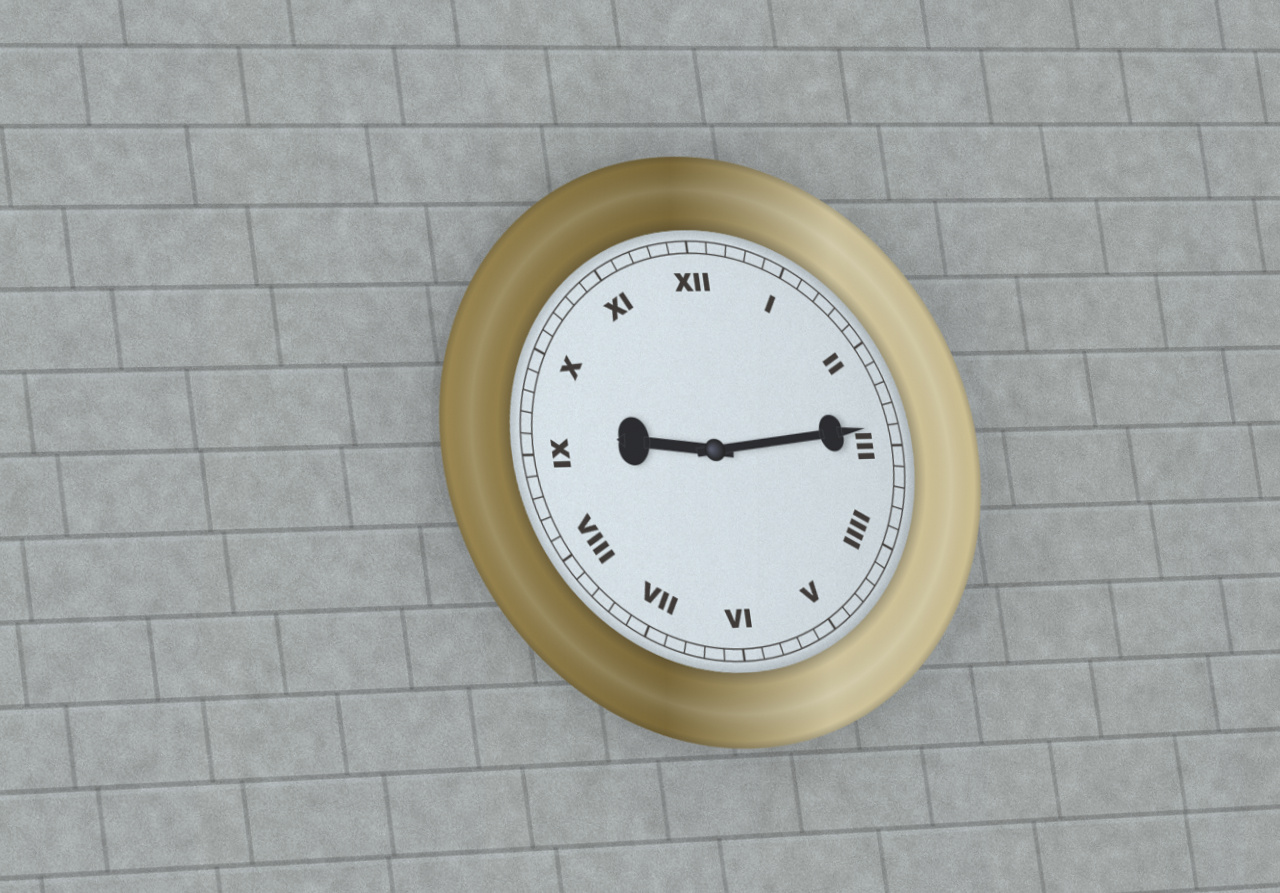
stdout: 9 h 14 min
